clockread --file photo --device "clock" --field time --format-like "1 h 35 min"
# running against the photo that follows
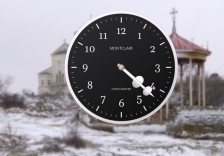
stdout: 4 h 22 min
